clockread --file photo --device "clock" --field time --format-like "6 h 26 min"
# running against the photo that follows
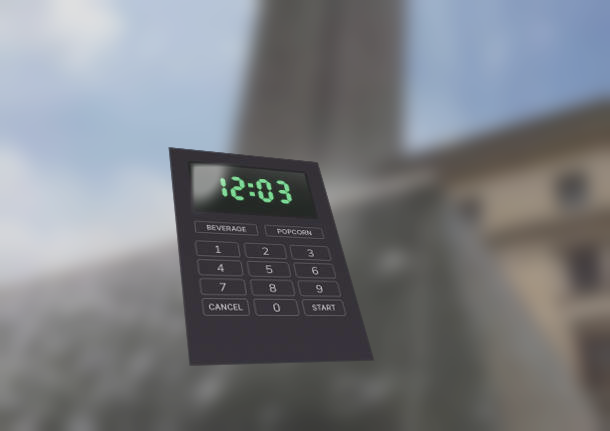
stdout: 12 h 03 min
